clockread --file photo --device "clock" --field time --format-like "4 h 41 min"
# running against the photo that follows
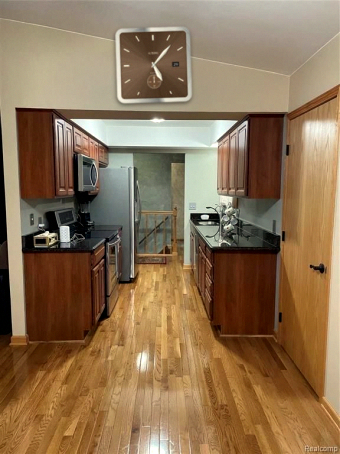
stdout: 5 h 07 min
